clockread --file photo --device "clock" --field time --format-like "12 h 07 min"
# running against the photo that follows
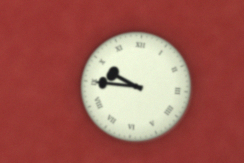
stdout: 9 h 45 min
